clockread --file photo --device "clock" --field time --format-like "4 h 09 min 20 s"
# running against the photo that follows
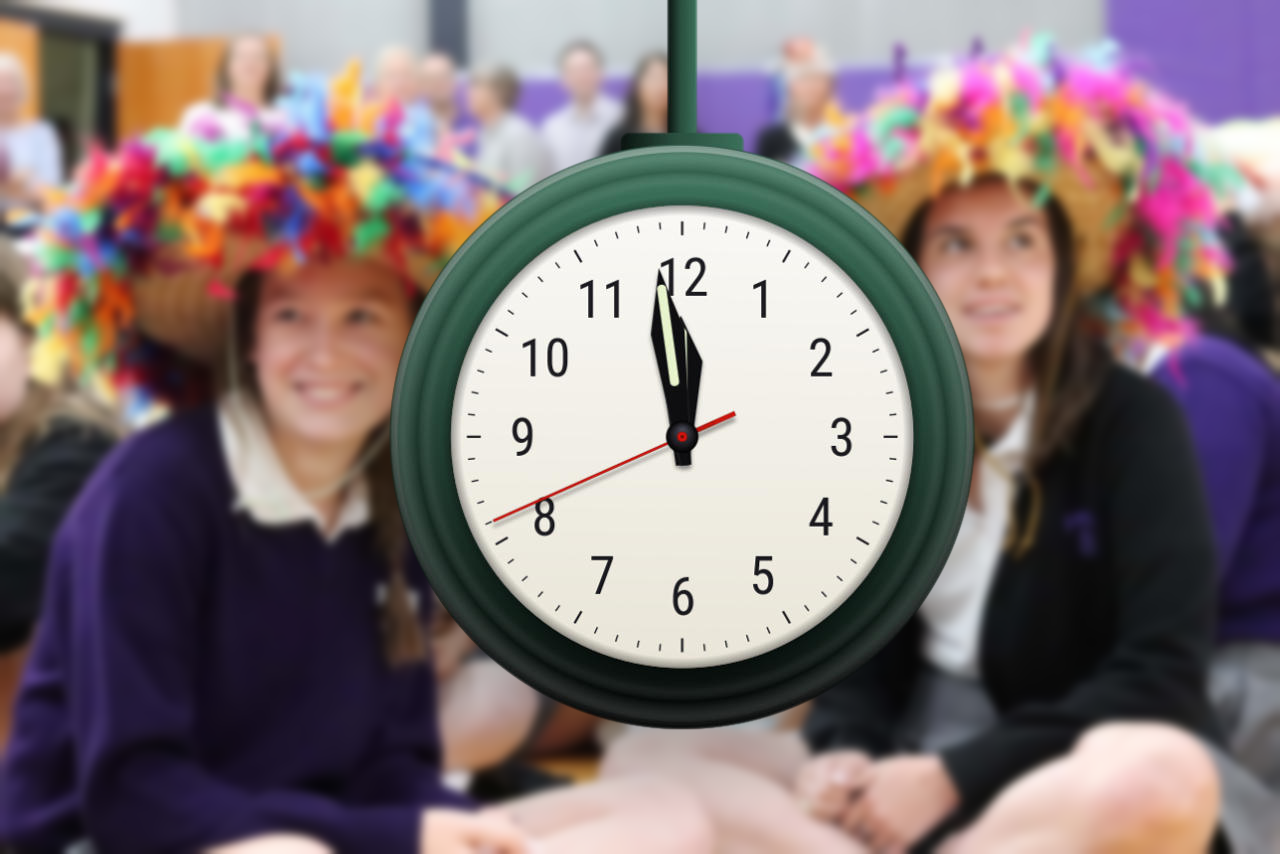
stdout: 11 h 58 min 41 s
